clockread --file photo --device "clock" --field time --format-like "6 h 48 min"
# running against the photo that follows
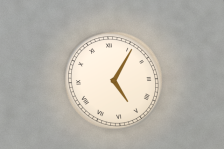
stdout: 5 h 06 min
